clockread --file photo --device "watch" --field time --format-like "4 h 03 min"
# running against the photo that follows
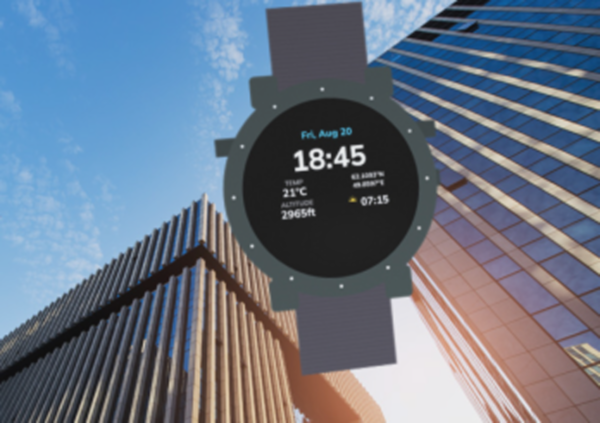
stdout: 18 h 45 min
